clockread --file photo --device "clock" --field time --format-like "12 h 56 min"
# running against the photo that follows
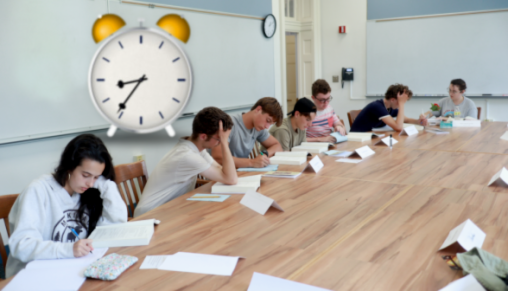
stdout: 8 h 36 min
